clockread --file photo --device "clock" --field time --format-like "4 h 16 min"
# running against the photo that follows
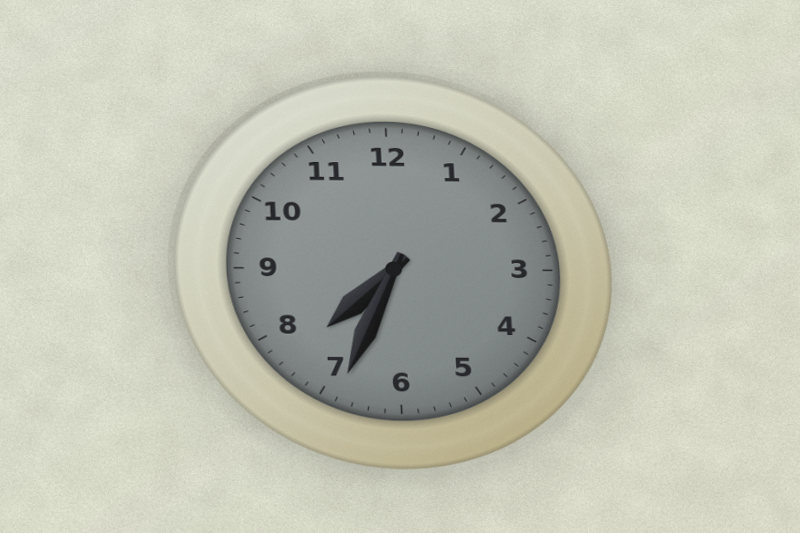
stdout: 7 h 34 min
